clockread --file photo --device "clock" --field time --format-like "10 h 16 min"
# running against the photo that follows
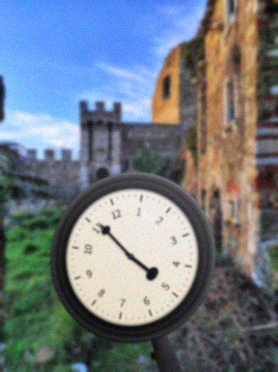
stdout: 4 h 56 min
